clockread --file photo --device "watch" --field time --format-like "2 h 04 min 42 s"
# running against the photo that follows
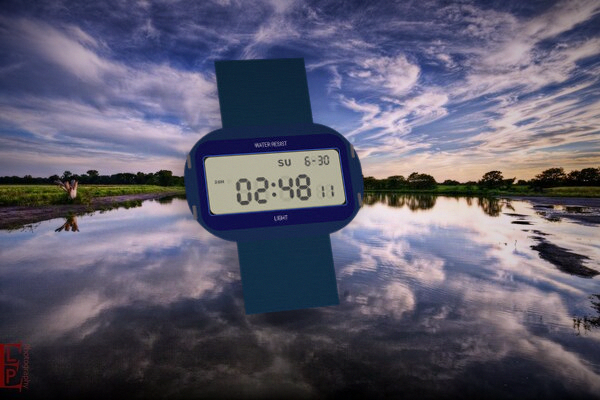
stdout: 2 h 48 min 11 s
